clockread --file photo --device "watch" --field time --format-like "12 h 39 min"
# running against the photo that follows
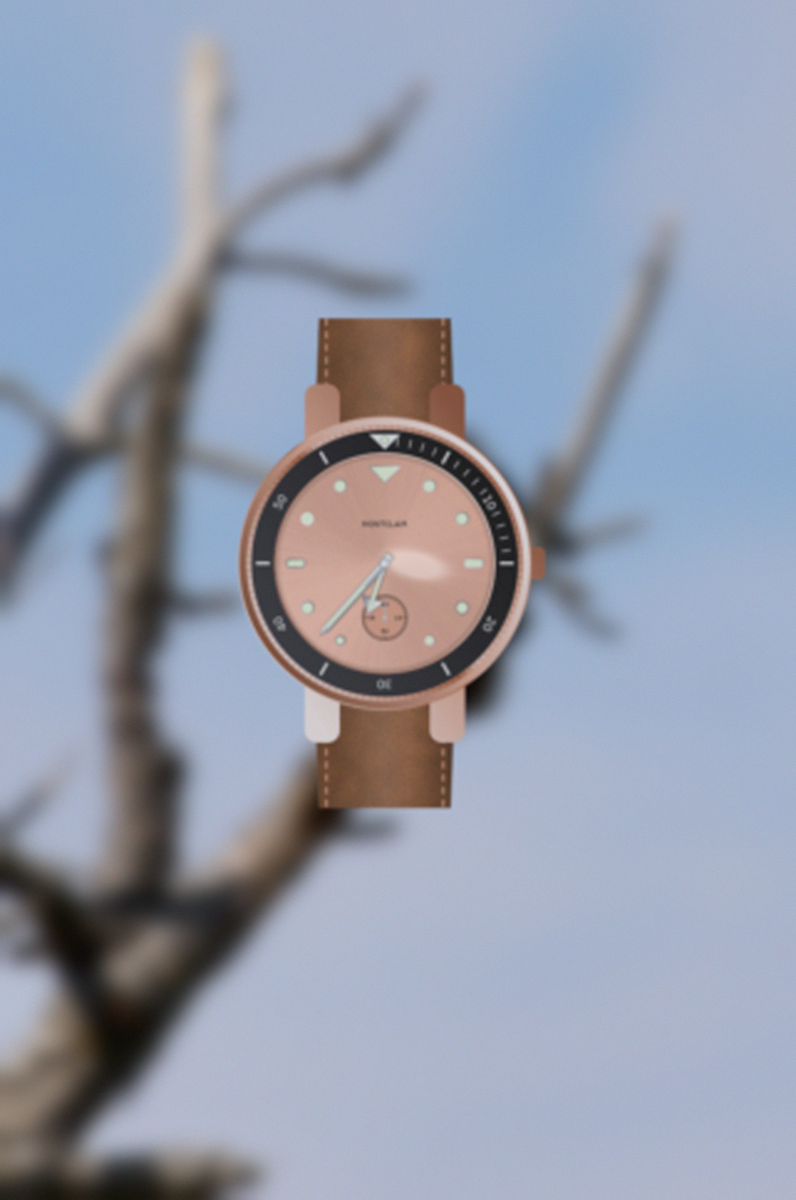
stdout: 6 h 37 min
